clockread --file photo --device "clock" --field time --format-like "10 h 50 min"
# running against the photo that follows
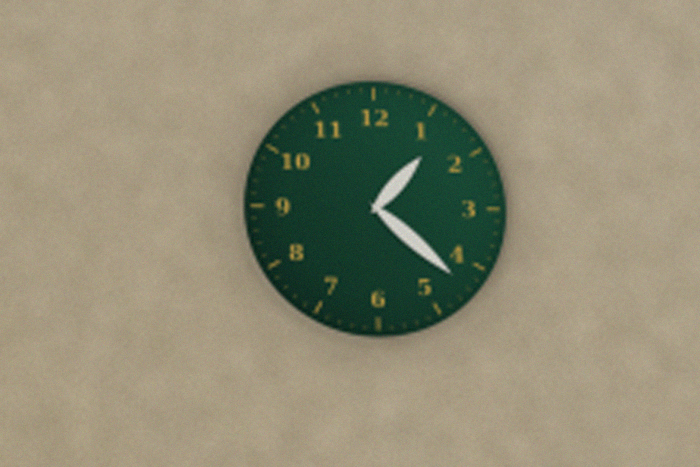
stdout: 1 h 22 min
